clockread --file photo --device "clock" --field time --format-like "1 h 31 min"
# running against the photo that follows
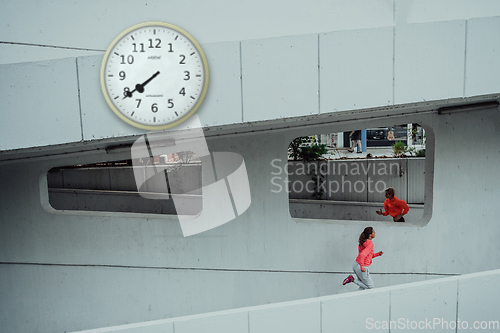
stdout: 7 h 39 min
